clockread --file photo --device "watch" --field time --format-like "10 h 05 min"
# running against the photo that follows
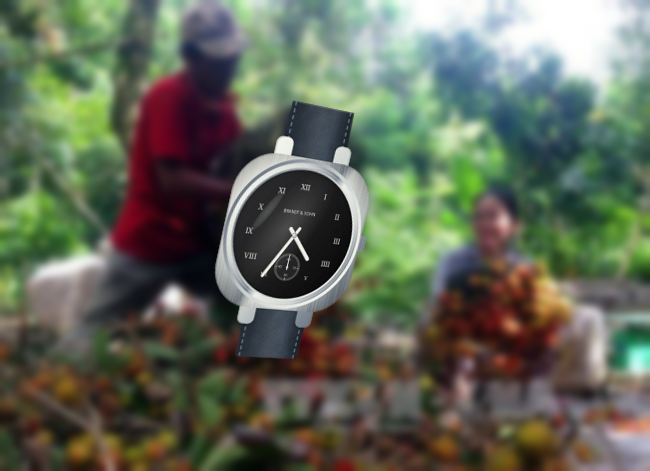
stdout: 4 h 35 min
